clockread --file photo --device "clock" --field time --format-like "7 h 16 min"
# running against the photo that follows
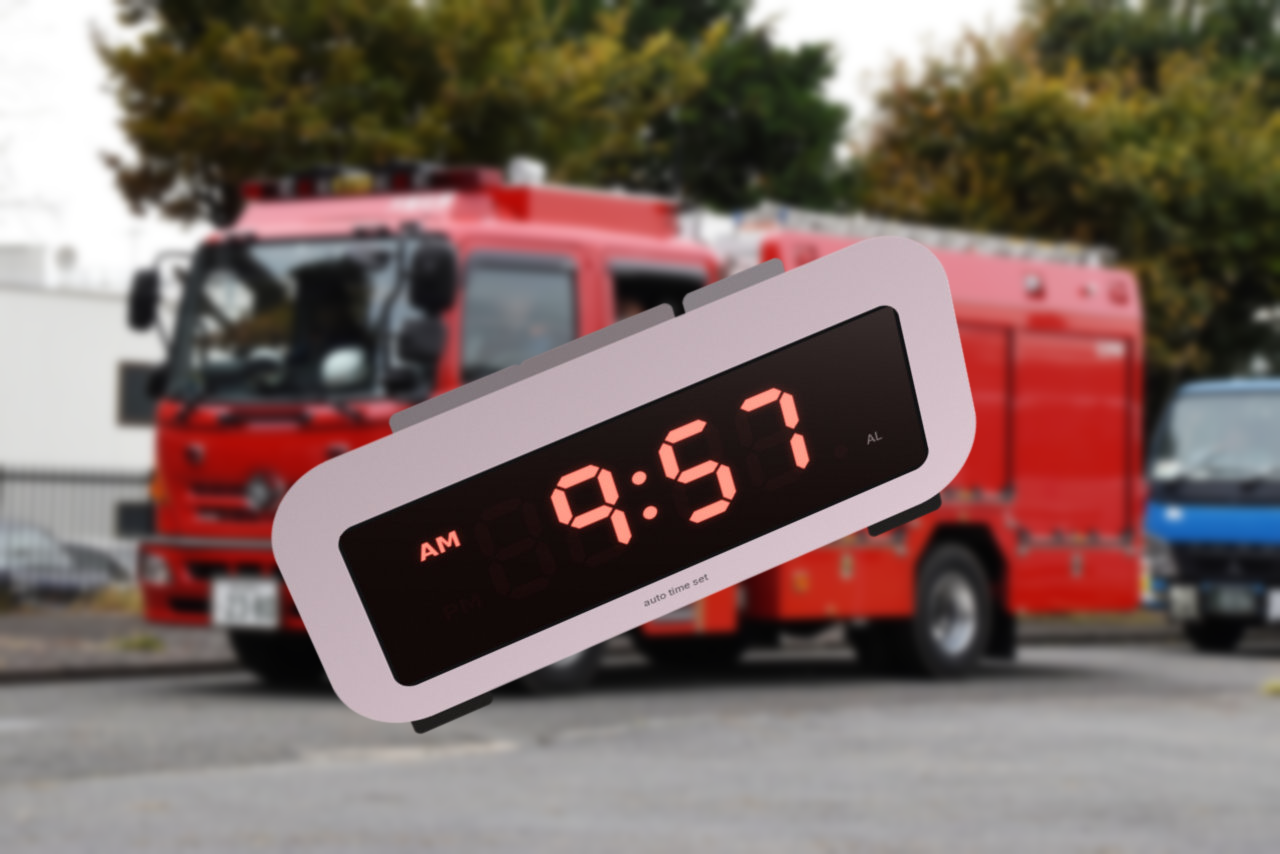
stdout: 9 h 57 min
